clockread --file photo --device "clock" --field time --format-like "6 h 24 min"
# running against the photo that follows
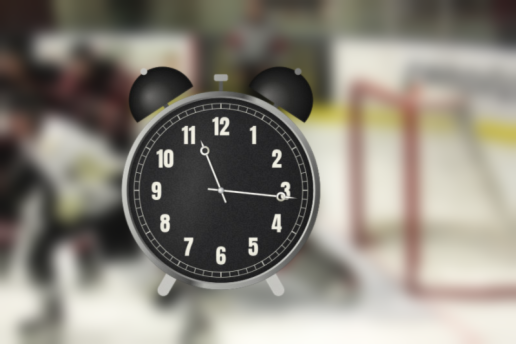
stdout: 11 h 16 min
